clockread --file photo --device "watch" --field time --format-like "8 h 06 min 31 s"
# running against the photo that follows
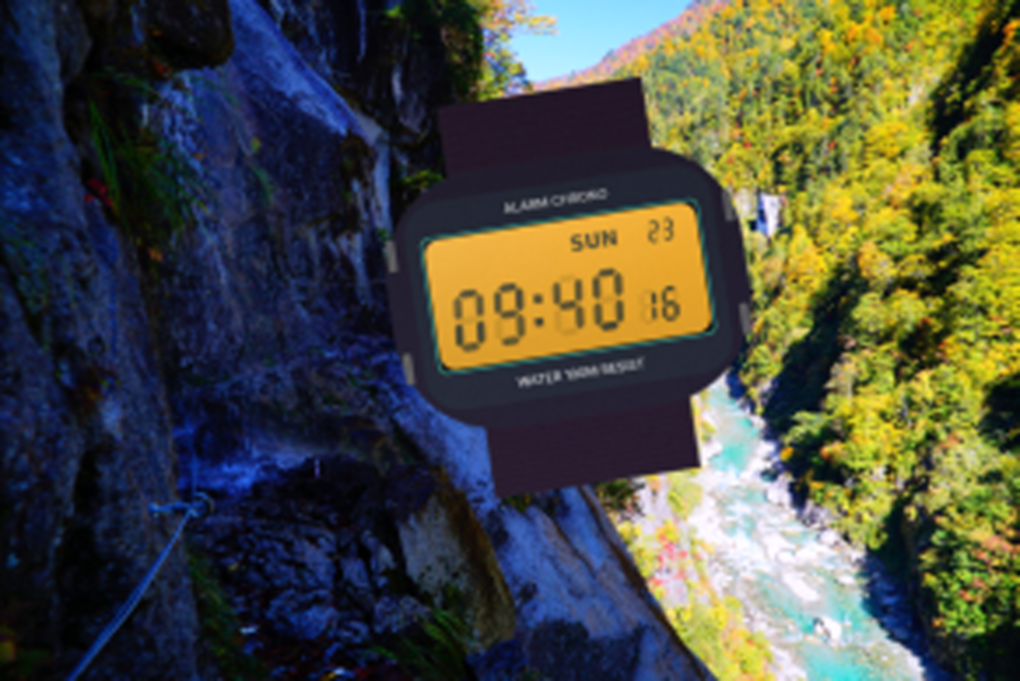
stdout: 9 h 40 min 16 s
